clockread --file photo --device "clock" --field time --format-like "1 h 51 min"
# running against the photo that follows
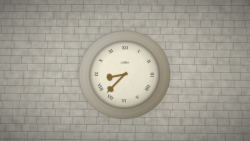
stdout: 8 h 37 min
